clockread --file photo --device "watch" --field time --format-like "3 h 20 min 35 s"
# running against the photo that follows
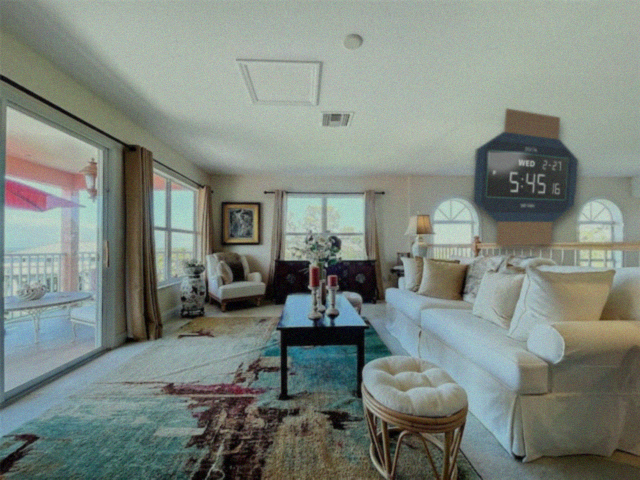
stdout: 5 h 45 min 16 s
